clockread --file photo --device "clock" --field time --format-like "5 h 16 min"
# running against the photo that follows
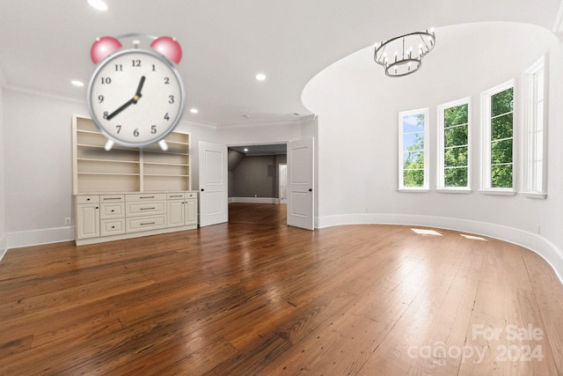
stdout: 12 h 39 min
